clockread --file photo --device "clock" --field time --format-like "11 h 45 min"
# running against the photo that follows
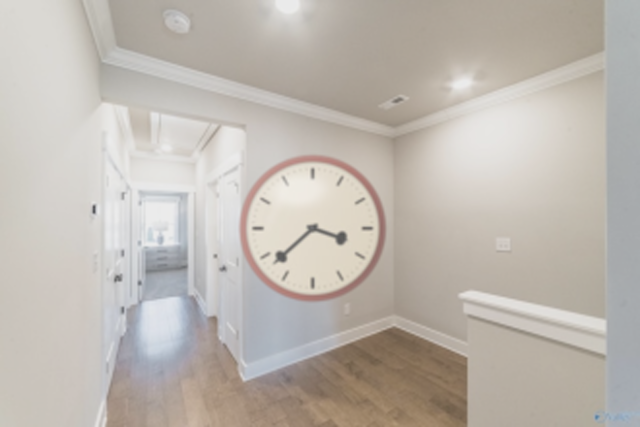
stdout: 3 h 38 min
